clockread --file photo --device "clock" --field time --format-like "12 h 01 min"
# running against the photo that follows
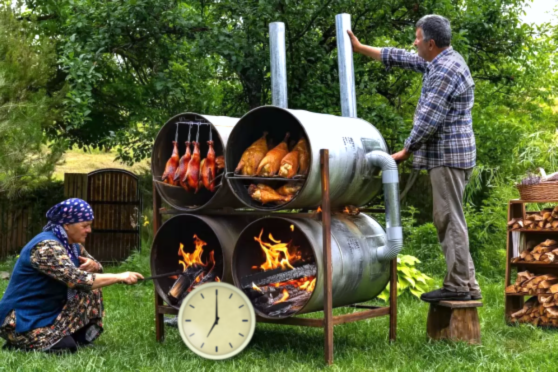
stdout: 7 h 00 min
